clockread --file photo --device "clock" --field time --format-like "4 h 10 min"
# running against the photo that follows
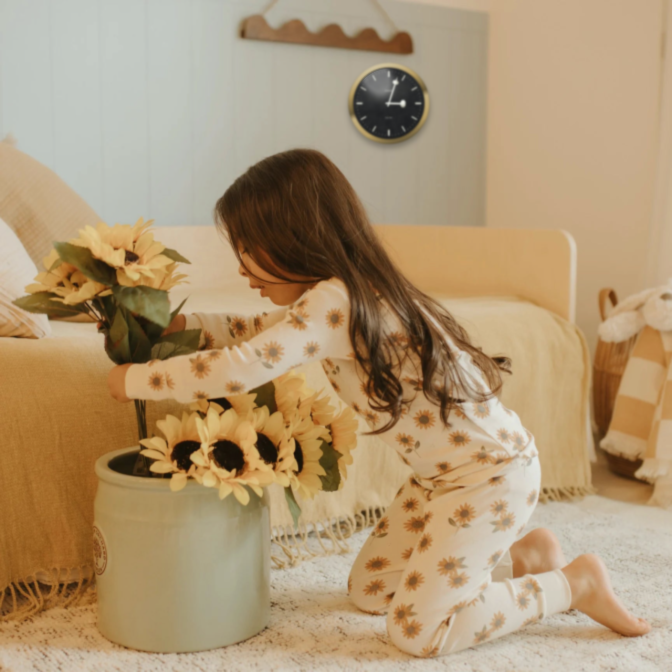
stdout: 3 h 03 min
